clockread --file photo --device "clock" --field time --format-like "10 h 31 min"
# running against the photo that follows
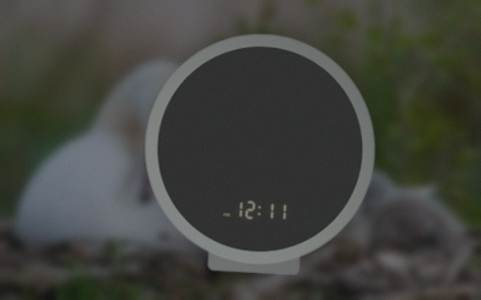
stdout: 12 h 11 min
